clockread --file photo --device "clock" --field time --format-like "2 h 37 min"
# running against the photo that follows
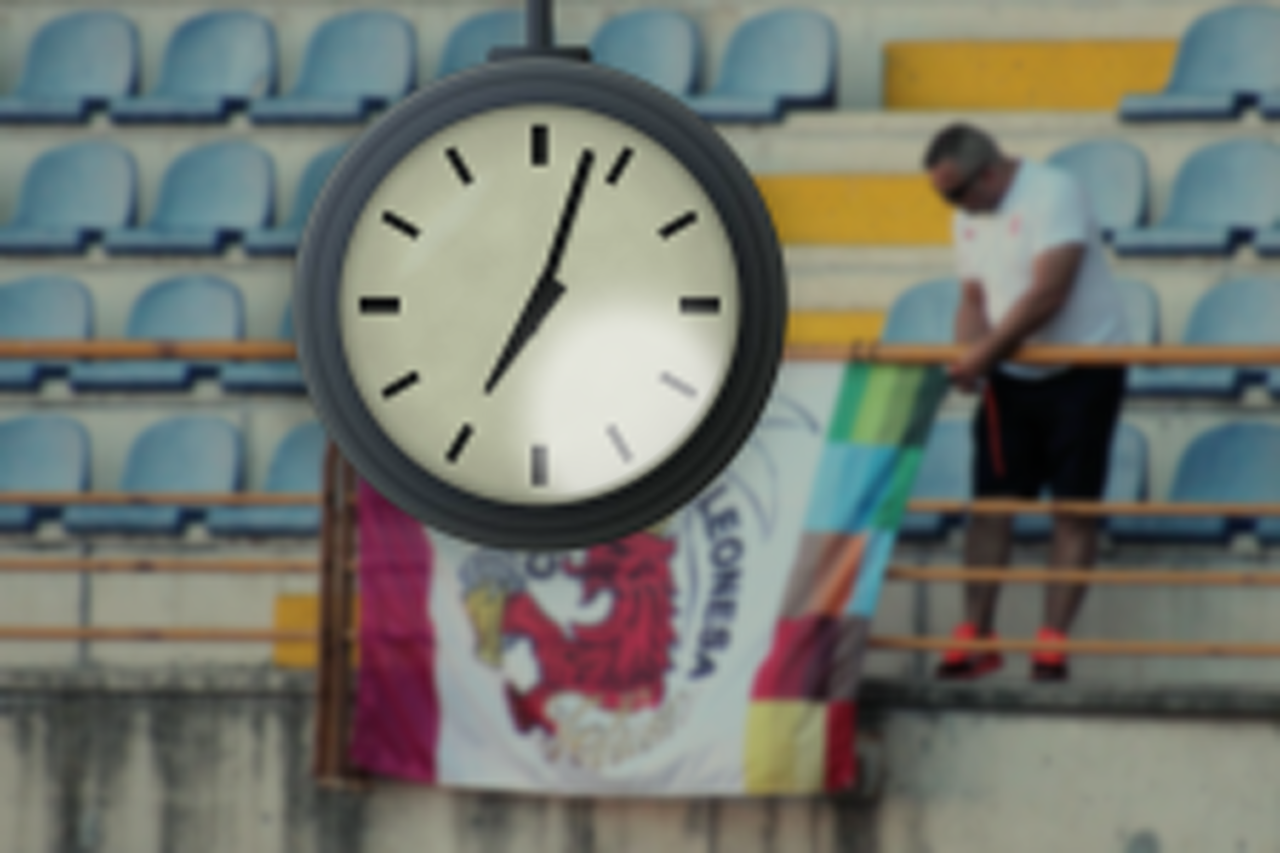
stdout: 7 h 03 min
